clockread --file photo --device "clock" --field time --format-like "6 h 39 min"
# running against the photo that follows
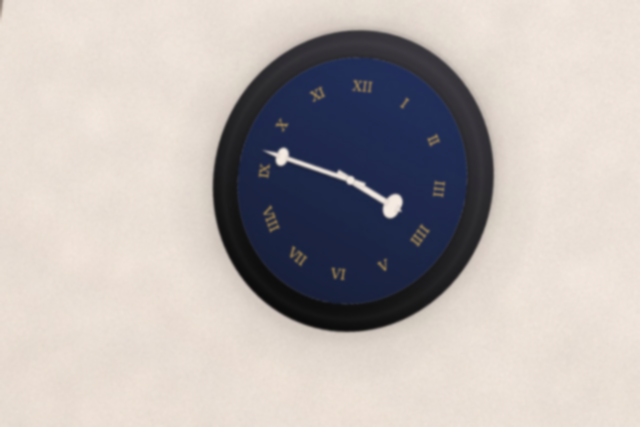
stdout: 3 h 47 min
